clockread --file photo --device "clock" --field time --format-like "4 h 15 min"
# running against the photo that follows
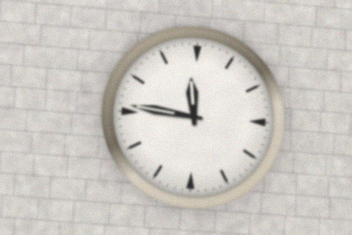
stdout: 11 h 46 min
